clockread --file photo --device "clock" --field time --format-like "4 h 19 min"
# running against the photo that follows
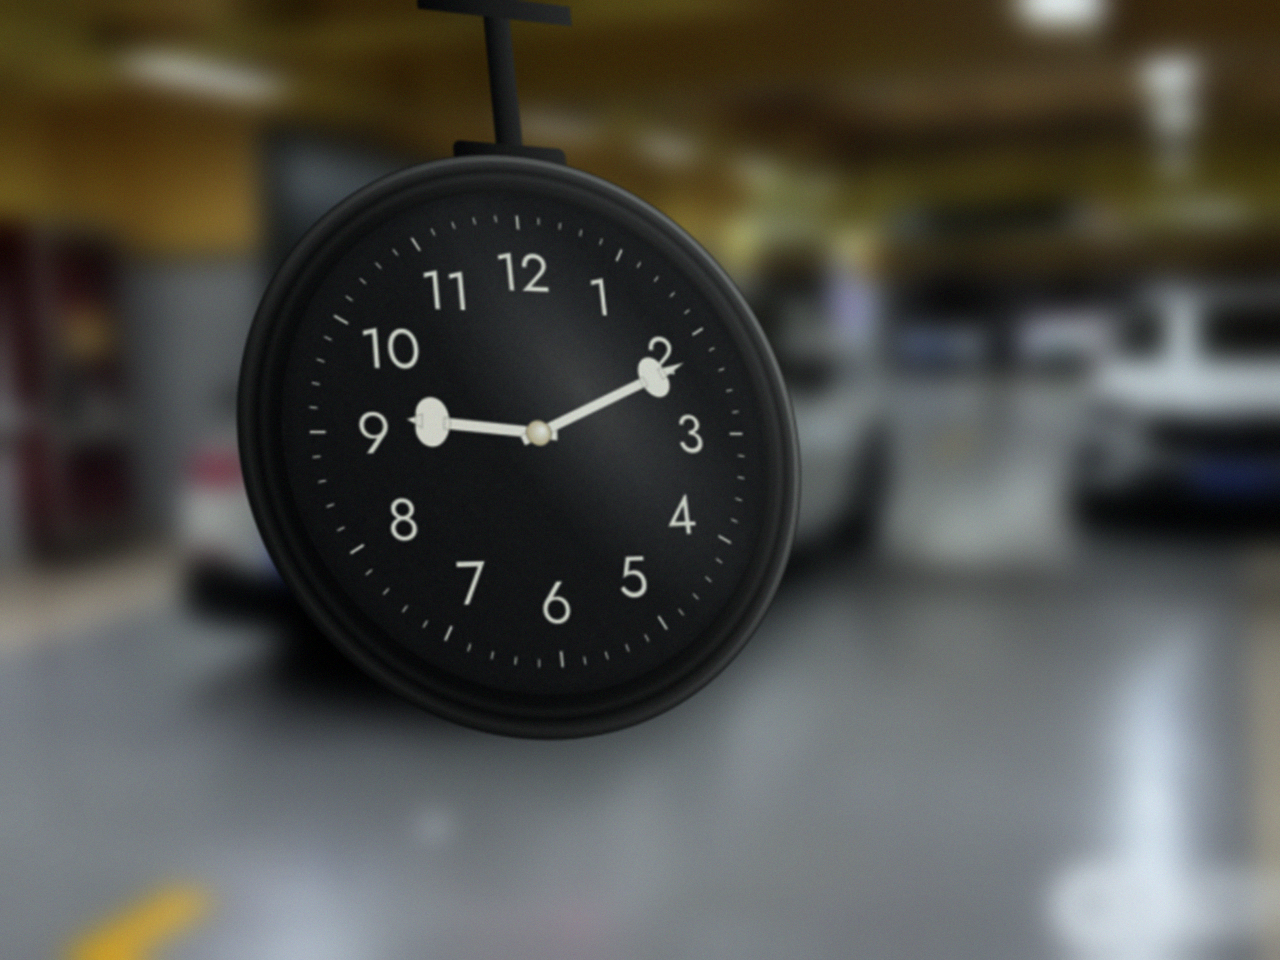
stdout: 9 h 11 min
